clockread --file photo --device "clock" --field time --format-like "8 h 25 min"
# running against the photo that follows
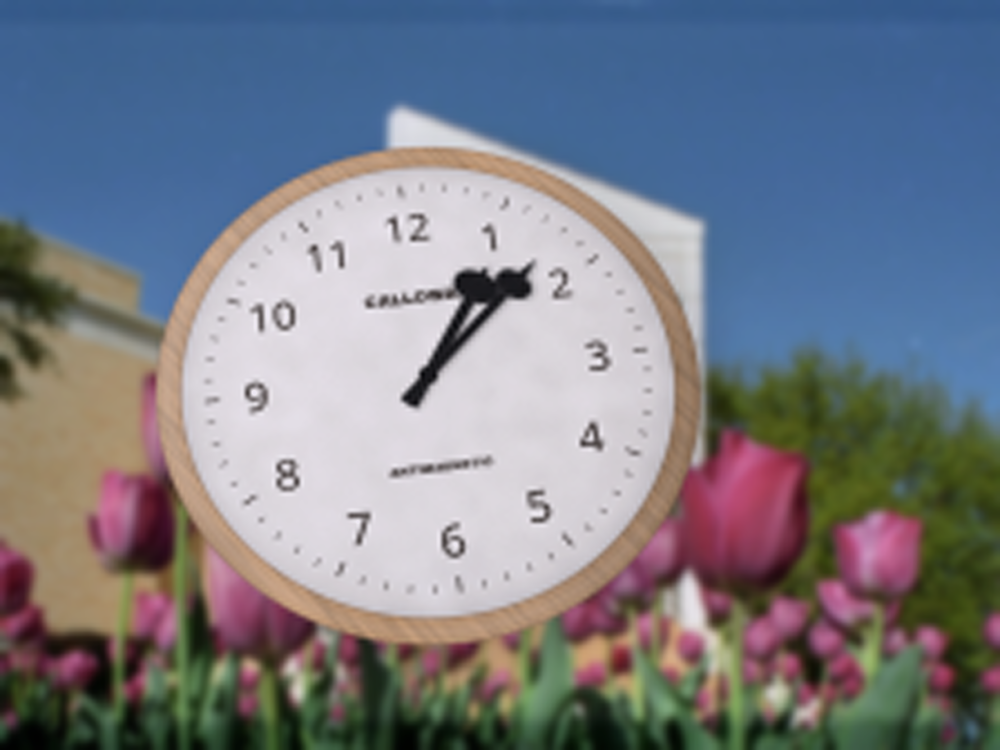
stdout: 1 h 08 min
